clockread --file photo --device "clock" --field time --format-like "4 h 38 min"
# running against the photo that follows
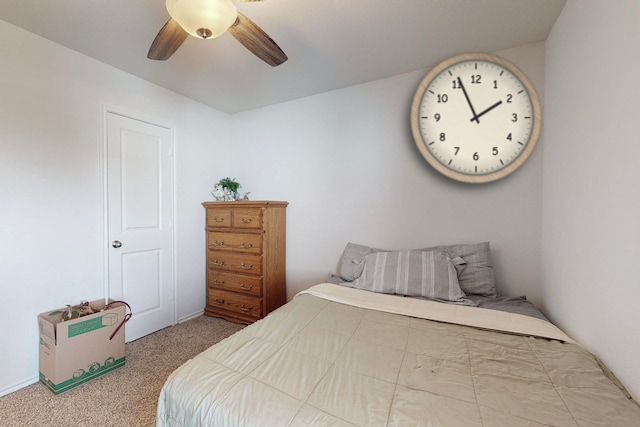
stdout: 1 h 56 min
